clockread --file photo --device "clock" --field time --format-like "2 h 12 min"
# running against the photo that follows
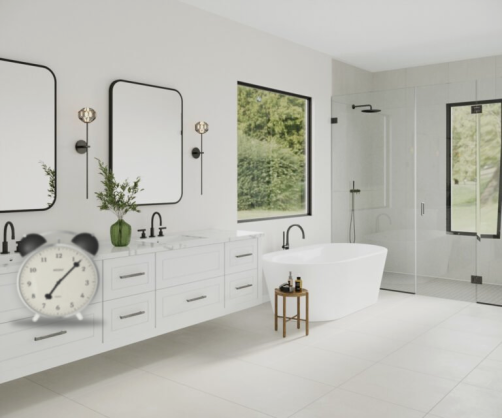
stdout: 7 h 07 min
